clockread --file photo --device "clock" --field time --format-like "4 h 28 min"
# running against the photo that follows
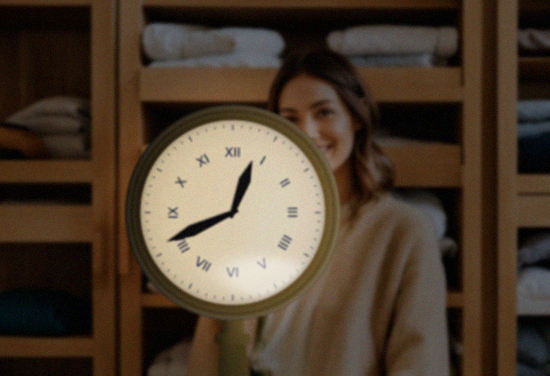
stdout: 12 h 41 min
